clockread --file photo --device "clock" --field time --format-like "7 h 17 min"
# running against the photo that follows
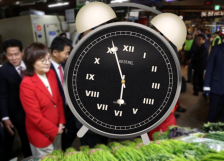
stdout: 5 h 56 min
